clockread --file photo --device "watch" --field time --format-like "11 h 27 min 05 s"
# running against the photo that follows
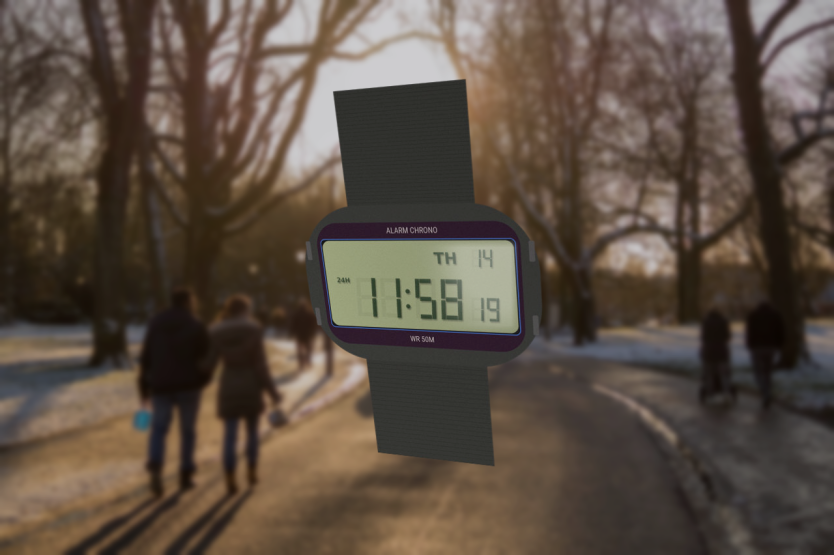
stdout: 11 h 58 min 19 s
